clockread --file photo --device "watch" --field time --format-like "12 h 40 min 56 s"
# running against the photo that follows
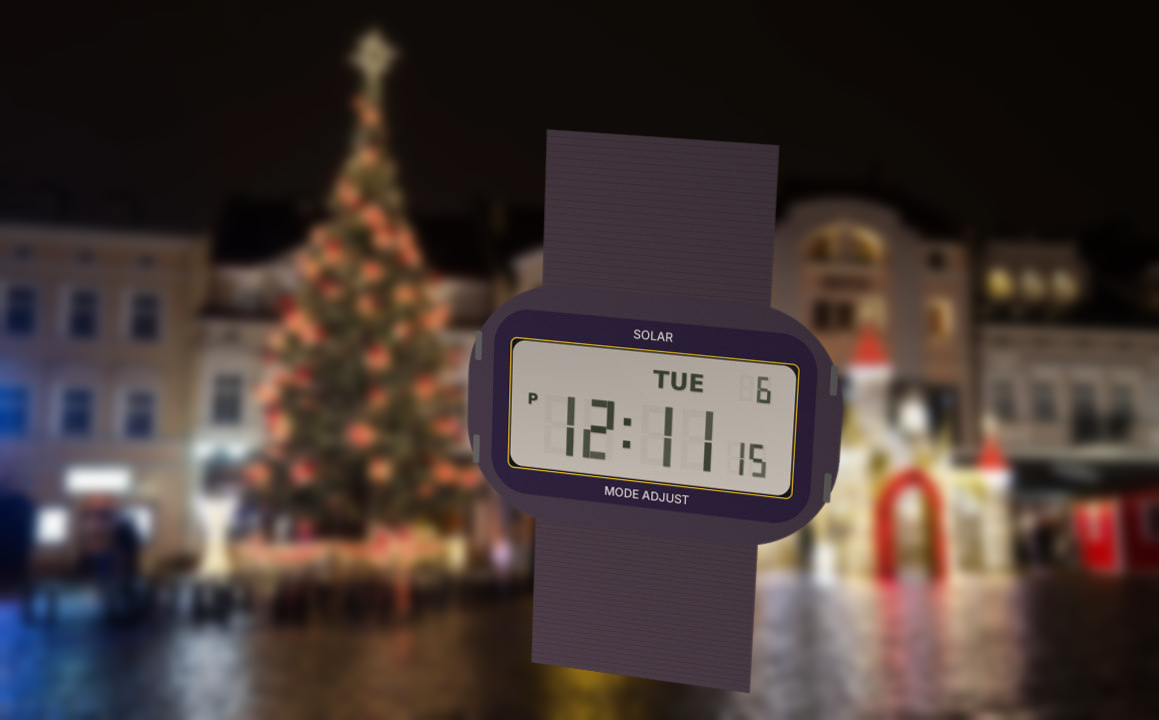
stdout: 12 h 11 min 15 s
